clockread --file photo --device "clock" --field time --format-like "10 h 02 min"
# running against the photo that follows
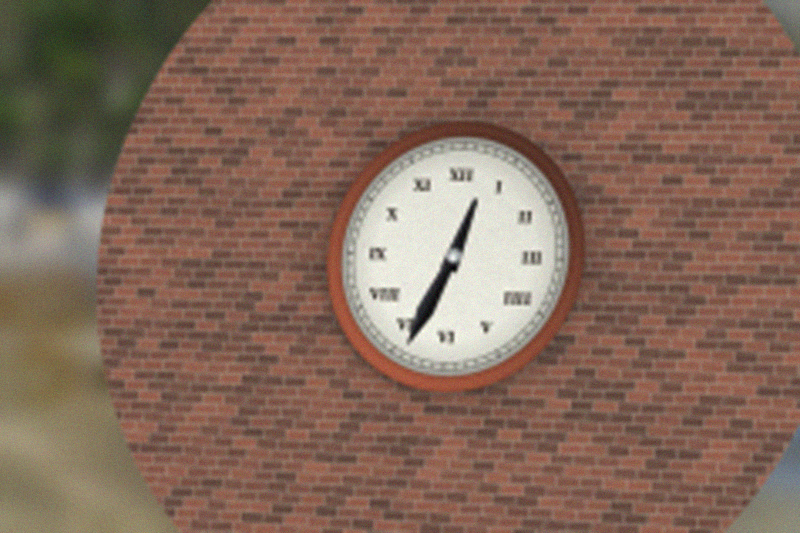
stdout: 12 h 34 min
